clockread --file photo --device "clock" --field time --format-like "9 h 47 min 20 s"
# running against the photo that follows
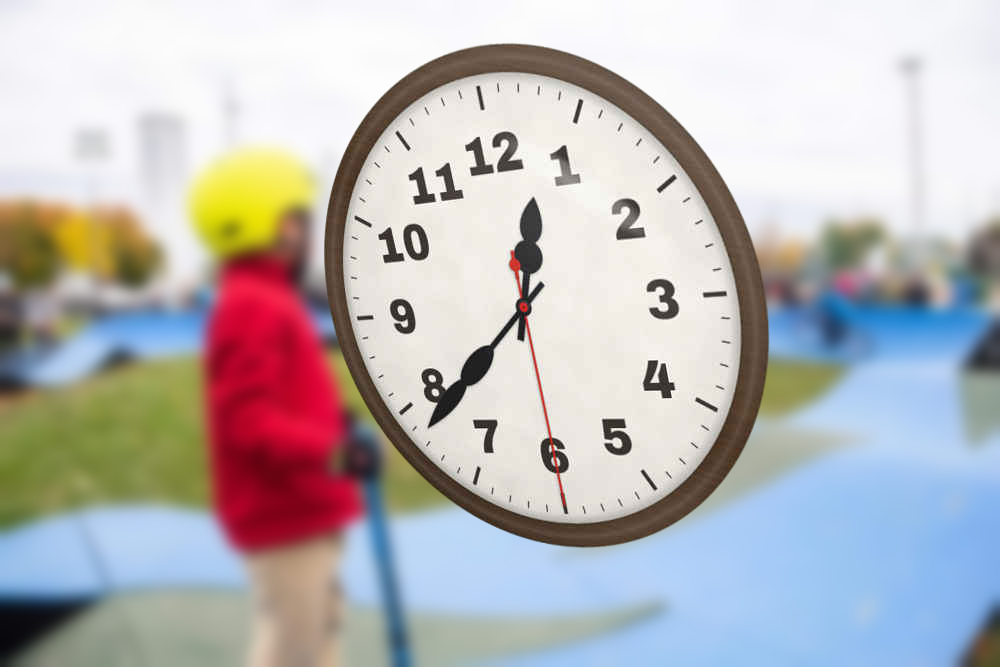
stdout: 12 h 38 min 30 s
